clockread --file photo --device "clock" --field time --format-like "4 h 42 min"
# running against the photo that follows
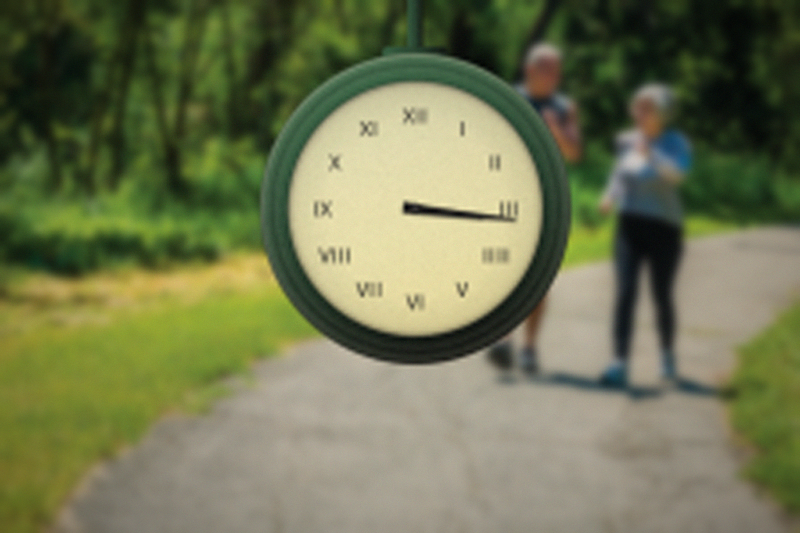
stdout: 3 h 16 min
